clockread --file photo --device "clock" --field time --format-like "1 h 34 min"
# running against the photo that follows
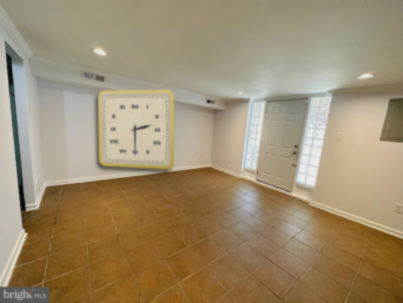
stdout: 2 h 30 min
